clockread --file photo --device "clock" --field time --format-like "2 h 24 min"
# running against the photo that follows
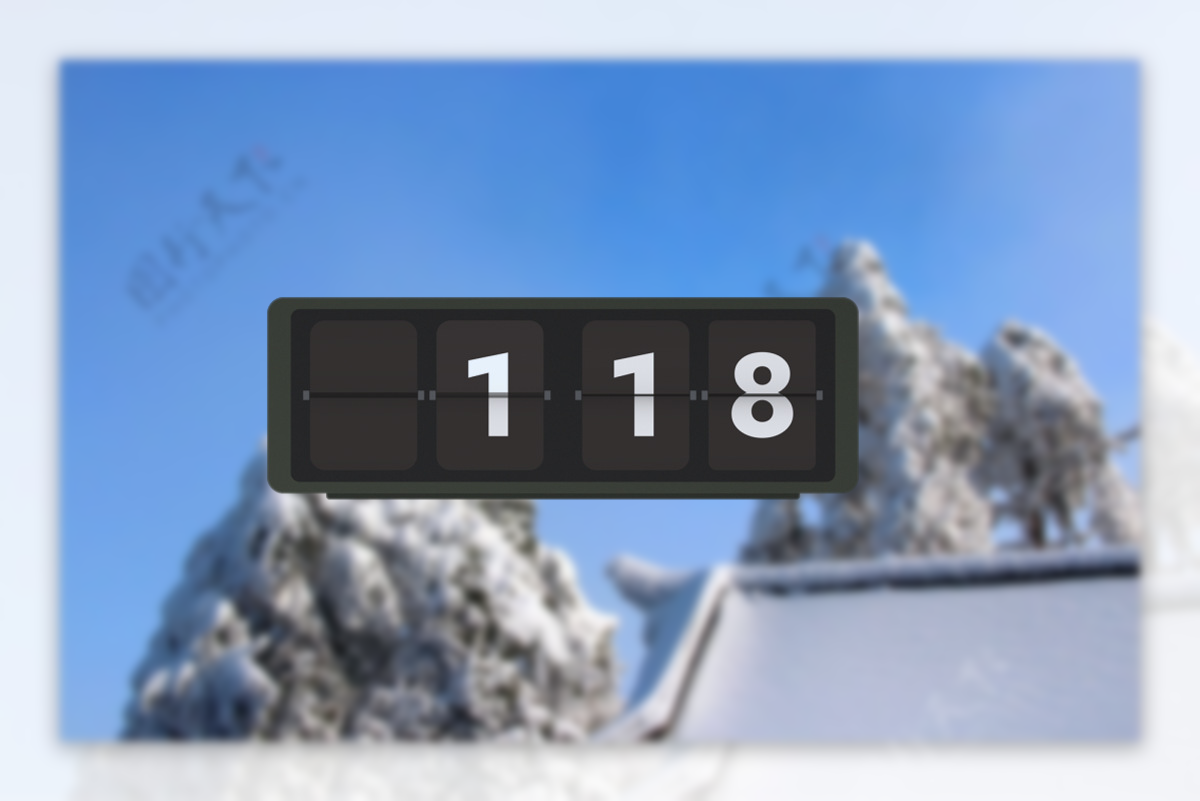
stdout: 1 h 18 min
